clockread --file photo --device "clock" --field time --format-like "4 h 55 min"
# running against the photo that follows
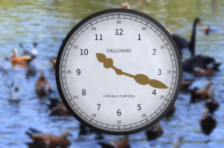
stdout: 10 h 18 min
